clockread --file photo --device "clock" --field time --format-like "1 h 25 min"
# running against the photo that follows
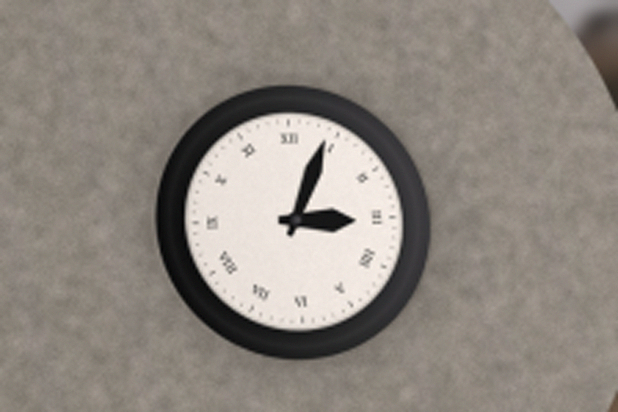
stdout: 3 h 04 min
